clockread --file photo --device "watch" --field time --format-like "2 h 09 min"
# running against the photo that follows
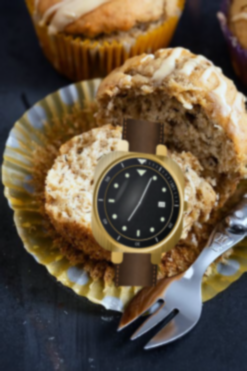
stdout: 7 h 04 min
